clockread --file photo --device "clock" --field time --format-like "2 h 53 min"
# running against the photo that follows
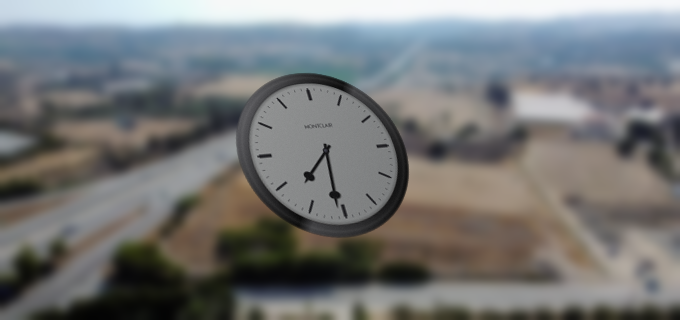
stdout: 7 h 31 min
